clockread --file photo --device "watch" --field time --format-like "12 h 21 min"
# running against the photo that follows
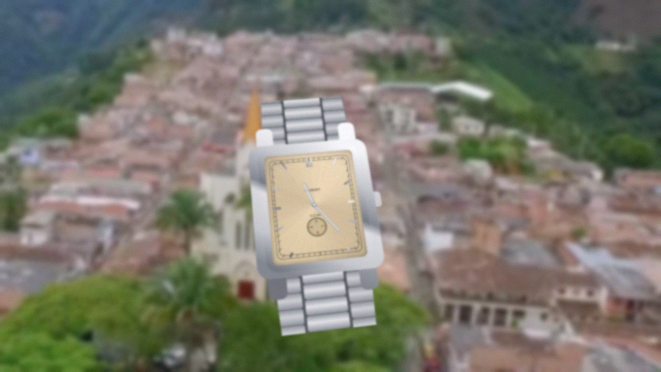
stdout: 11 h 24 min
